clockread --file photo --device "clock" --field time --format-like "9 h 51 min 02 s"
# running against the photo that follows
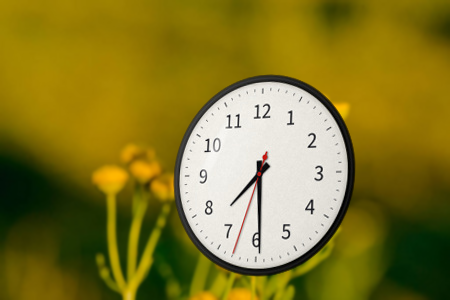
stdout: 7 h 29 min 33 s
